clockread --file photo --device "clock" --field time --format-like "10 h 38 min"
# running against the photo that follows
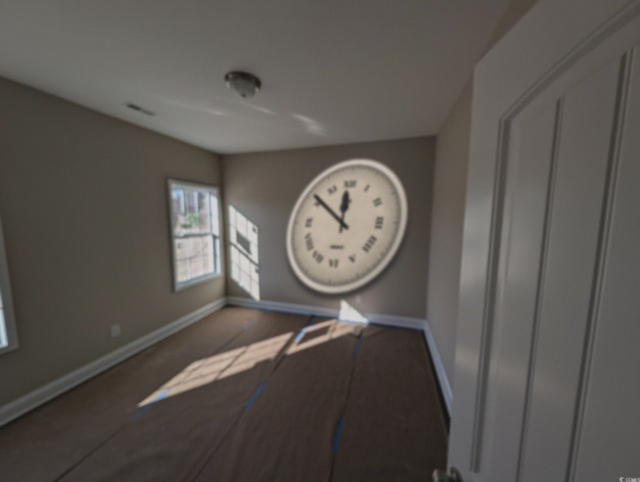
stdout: 11 h 51 min
